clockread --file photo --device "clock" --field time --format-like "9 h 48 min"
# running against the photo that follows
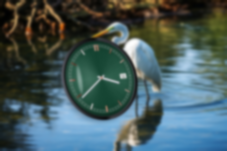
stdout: 3 h 39 min
